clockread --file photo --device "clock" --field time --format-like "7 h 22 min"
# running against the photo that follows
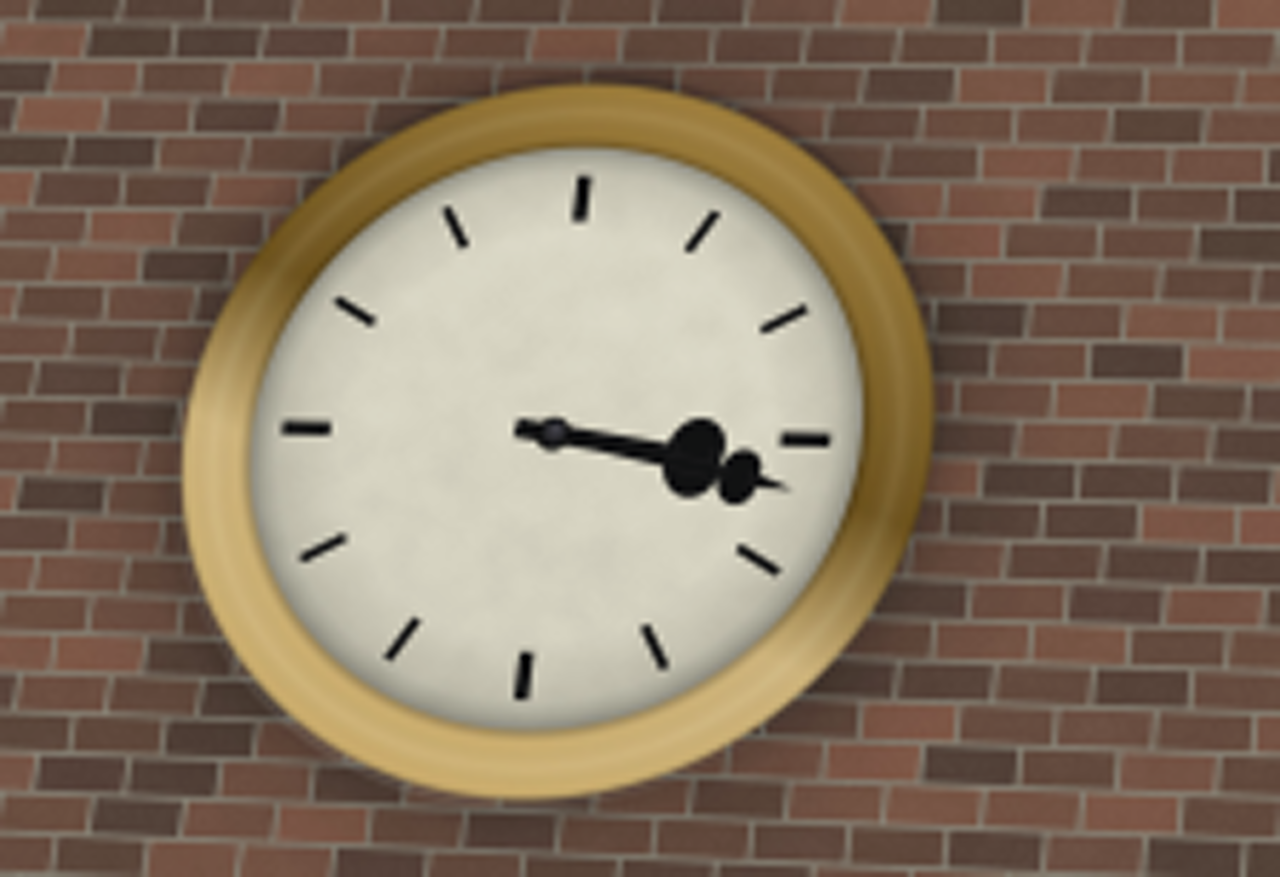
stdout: 3 h 17 min
